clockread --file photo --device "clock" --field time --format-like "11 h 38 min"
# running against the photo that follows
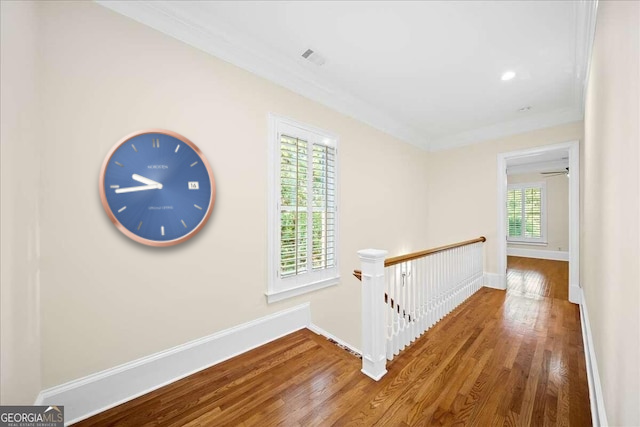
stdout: 9 h 44 min
